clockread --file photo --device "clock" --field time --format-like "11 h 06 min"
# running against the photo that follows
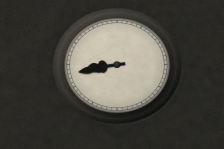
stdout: 8 h 43 min
